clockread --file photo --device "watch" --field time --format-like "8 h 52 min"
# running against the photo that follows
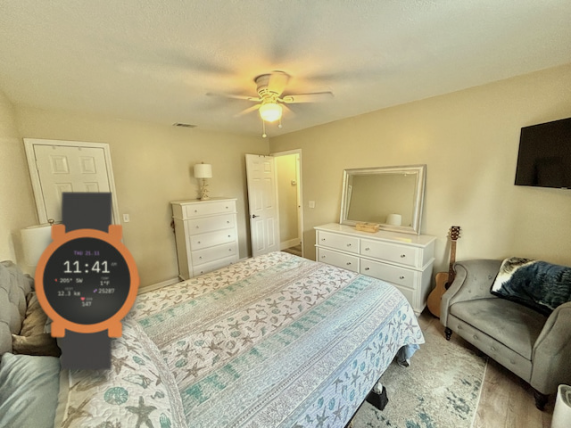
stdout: 11 h 41 min
